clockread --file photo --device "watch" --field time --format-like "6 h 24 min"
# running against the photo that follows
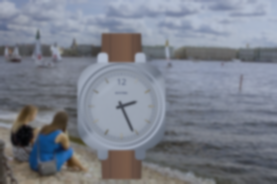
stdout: 2 h 26 min
